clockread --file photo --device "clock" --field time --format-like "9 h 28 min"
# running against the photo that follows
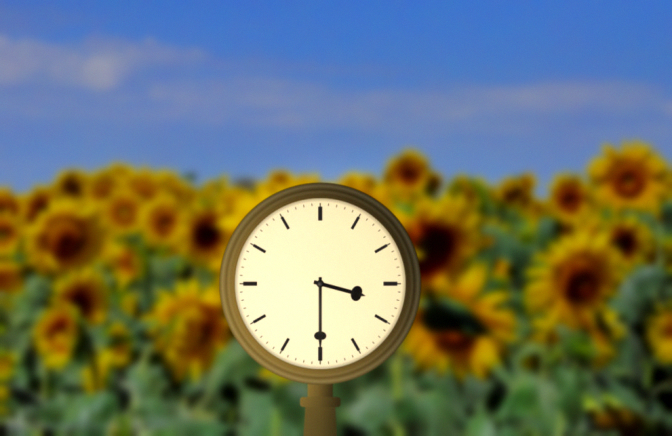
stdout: 3 h 30 min
